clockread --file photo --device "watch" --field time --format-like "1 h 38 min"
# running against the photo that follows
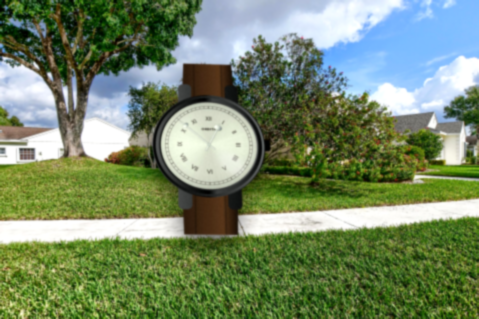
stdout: 12 h 52 min
